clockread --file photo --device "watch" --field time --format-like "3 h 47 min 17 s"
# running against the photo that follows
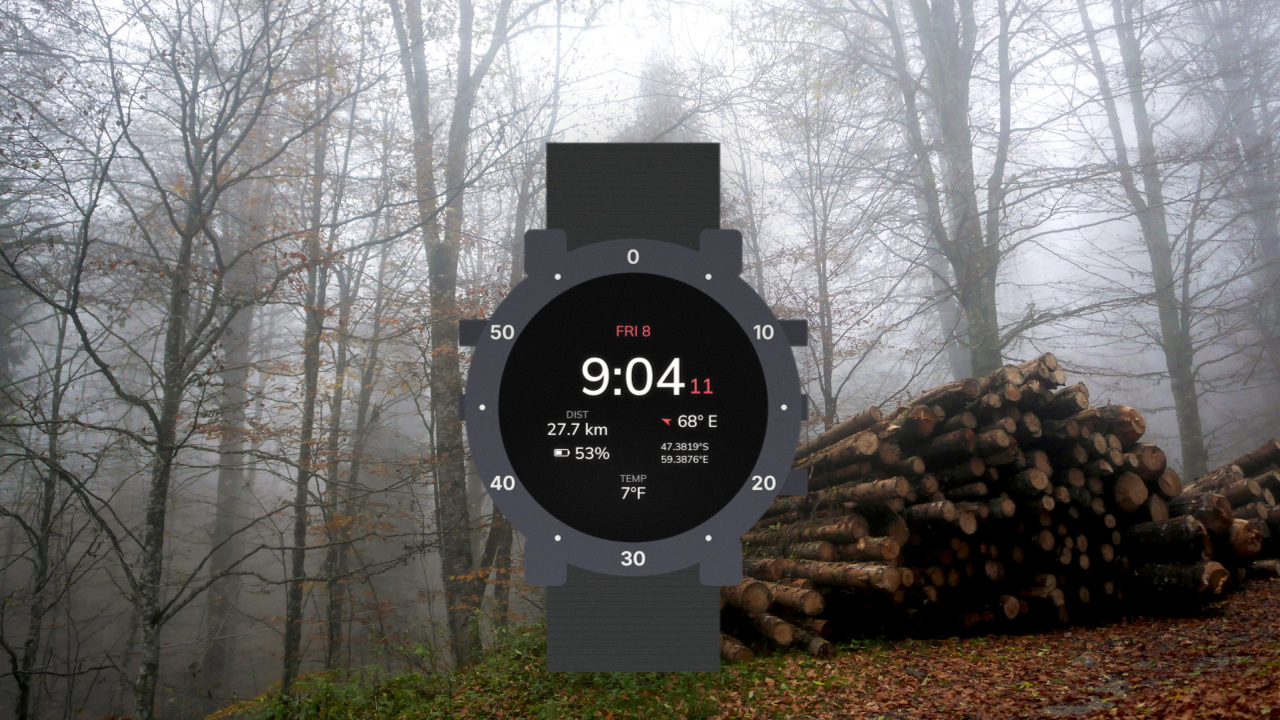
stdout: 9 h 04 min 11 s
